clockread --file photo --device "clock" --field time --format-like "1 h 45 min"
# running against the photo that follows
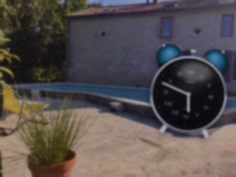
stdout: 5 h 48 min
